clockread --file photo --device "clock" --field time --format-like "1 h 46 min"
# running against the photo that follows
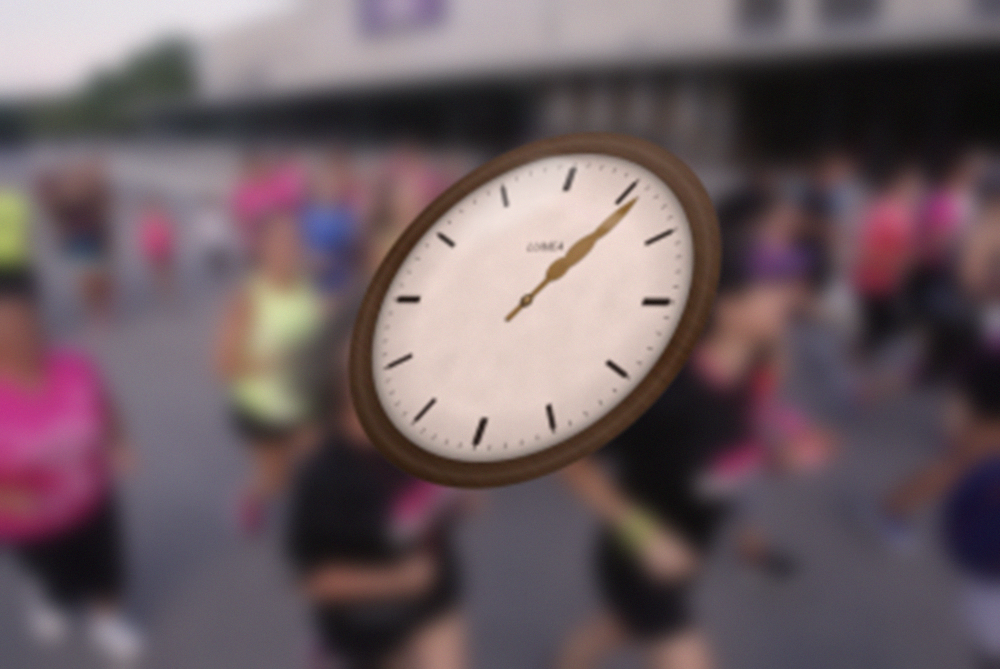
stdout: 1 h 06 min
